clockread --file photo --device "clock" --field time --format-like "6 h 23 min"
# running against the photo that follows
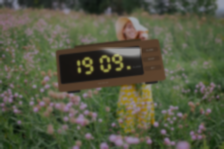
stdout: 19 h 09 min
